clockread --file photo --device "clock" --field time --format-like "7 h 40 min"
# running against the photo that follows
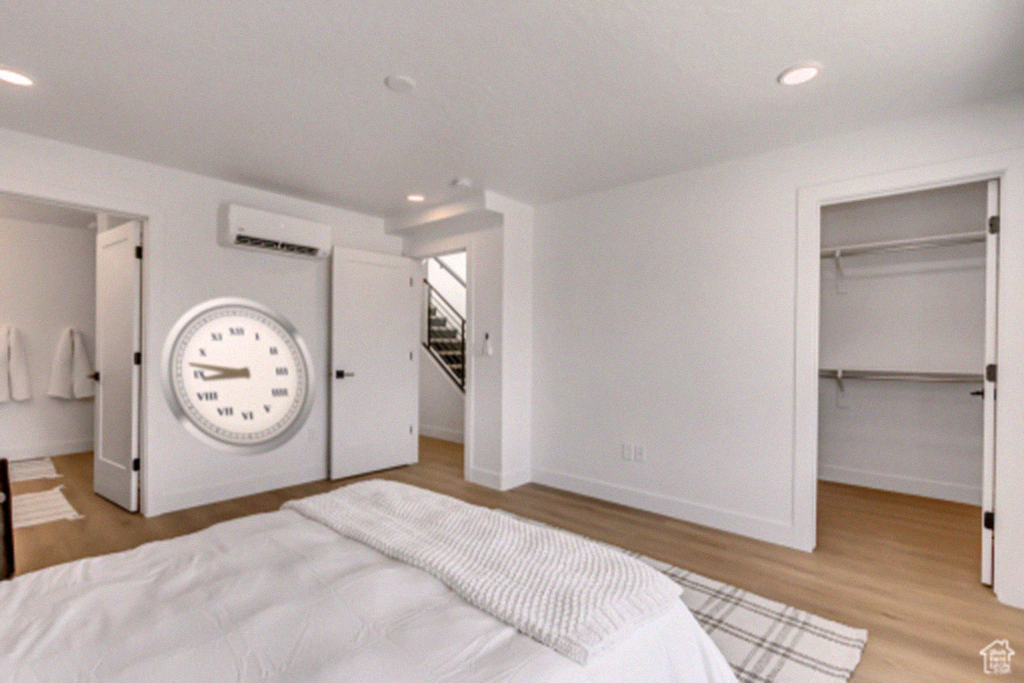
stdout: 8 h 47 min
